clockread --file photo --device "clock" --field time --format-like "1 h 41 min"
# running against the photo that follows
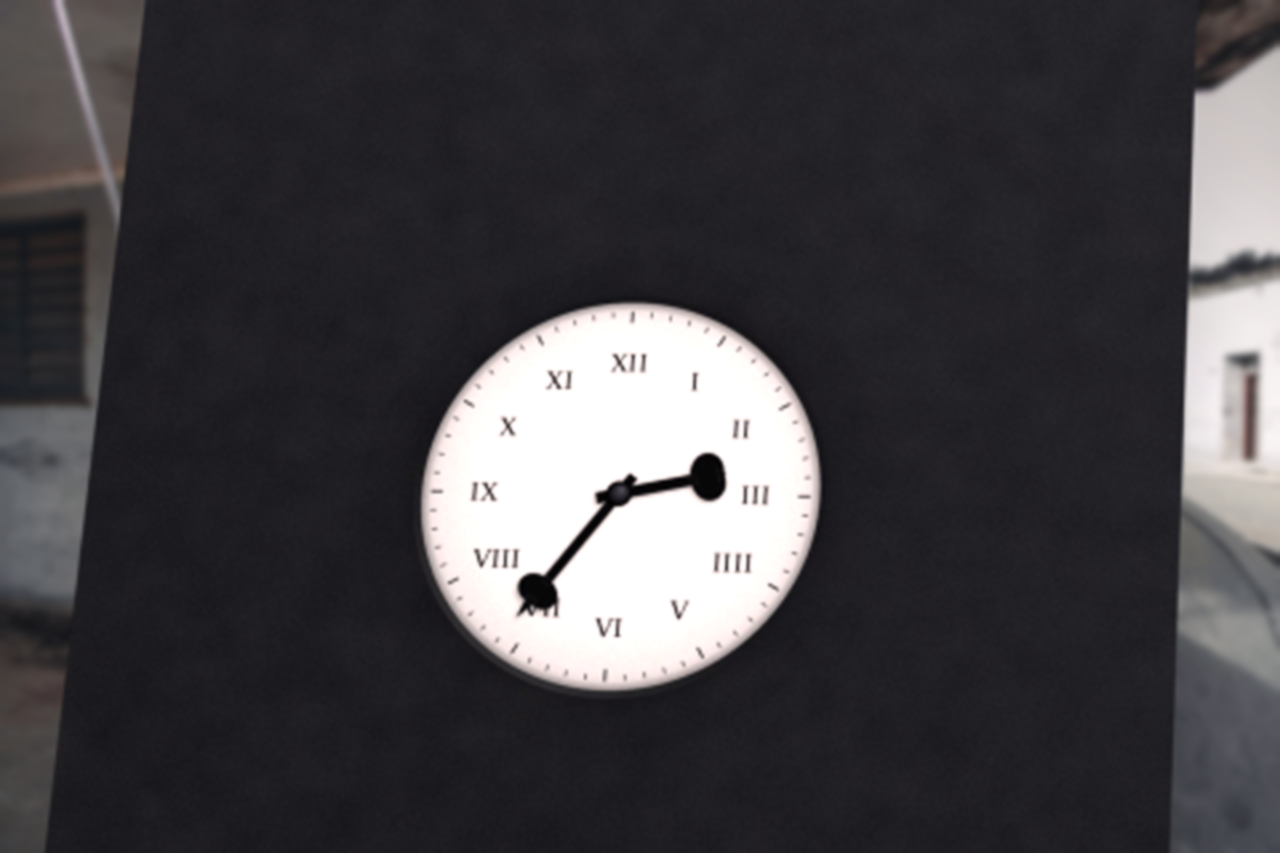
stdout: 2 h 36 min
